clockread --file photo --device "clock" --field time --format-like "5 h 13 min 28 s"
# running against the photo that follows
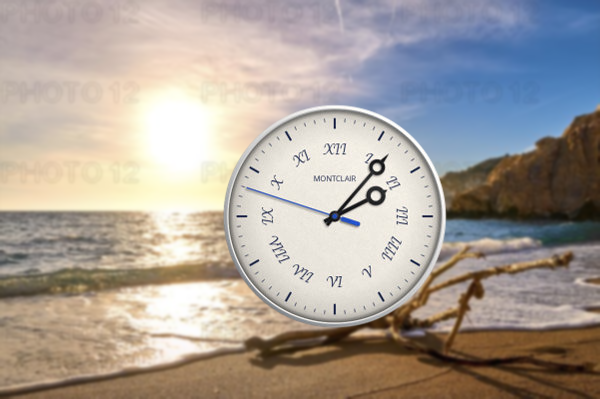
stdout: 2 h 06 min 48 s
